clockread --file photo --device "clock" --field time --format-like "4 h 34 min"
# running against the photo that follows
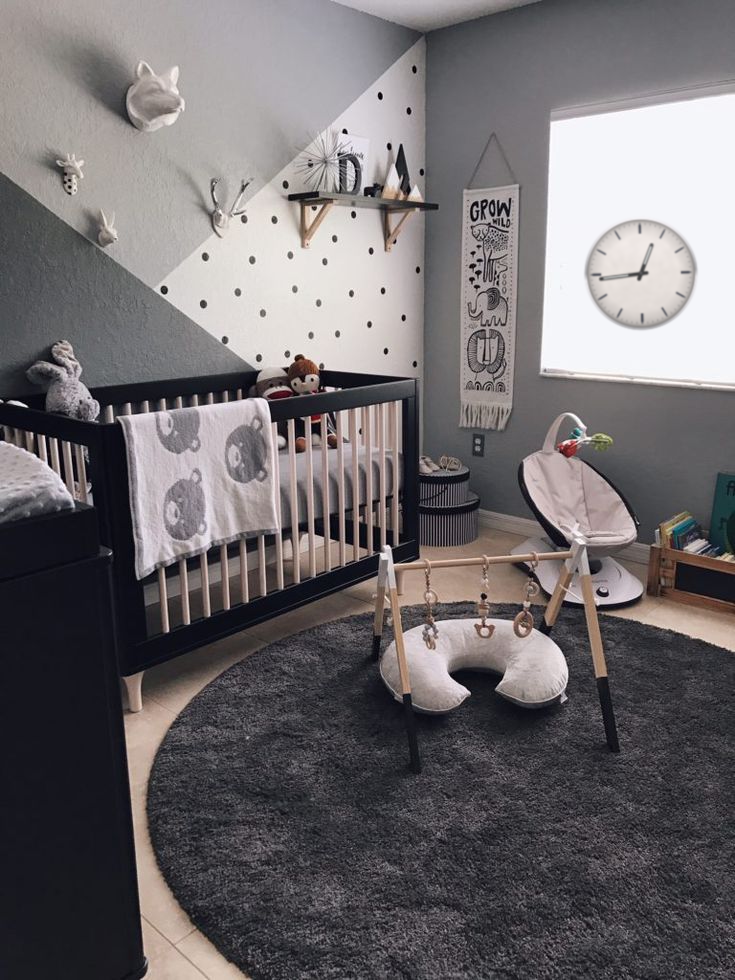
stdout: 12 h 44 min
